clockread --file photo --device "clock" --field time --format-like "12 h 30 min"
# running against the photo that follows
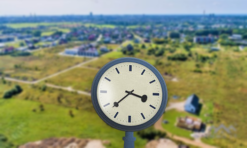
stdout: 3 h 38 min
